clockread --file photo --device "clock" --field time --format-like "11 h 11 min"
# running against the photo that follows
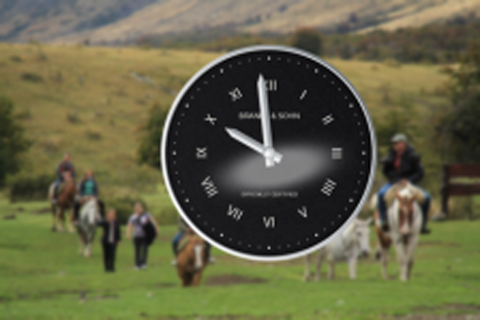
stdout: 9 h 59 min
